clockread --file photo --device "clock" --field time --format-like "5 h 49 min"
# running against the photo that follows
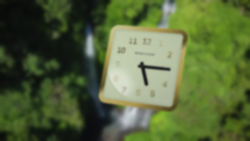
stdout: 5 h 15 min
